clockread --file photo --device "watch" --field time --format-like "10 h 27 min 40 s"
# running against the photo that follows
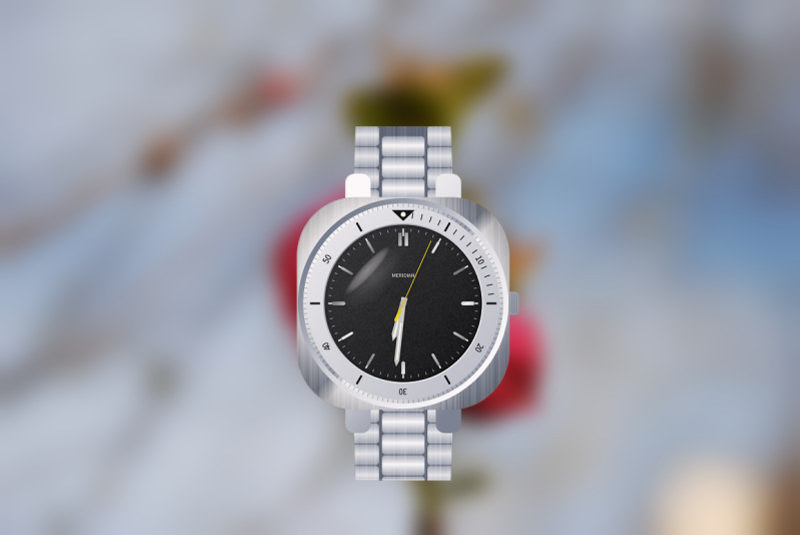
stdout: 6 h 31 min 04 s
